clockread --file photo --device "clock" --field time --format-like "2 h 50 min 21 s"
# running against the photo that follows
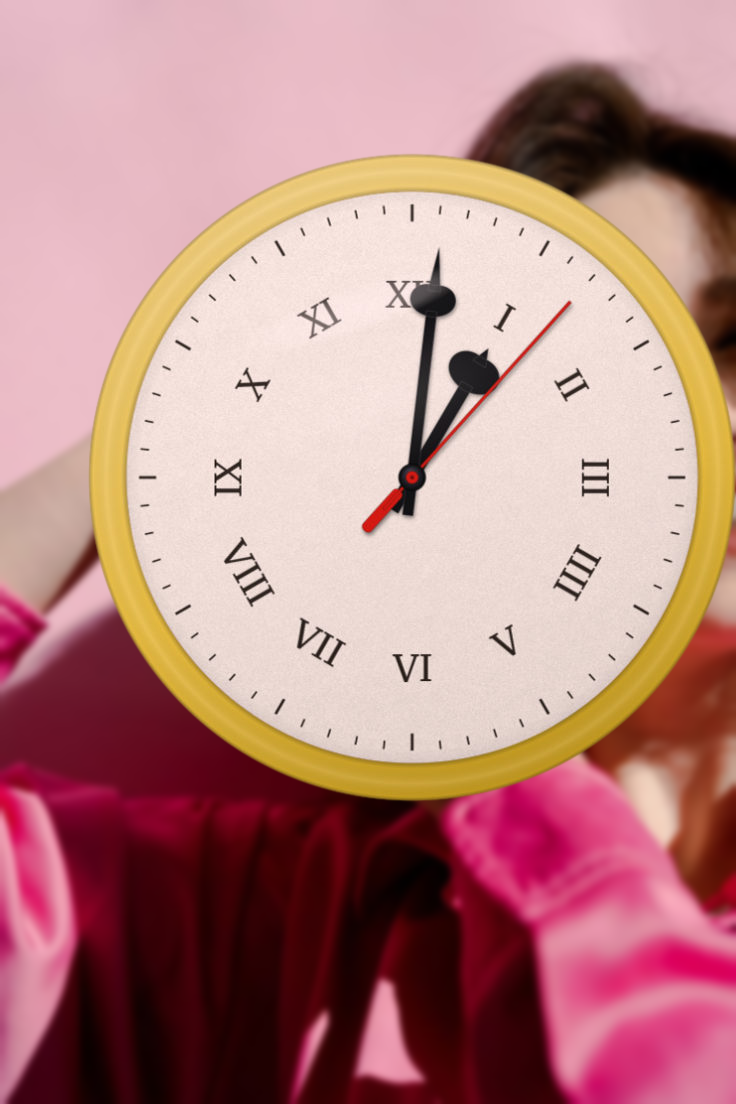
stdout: 1 h 01 min 07 s
